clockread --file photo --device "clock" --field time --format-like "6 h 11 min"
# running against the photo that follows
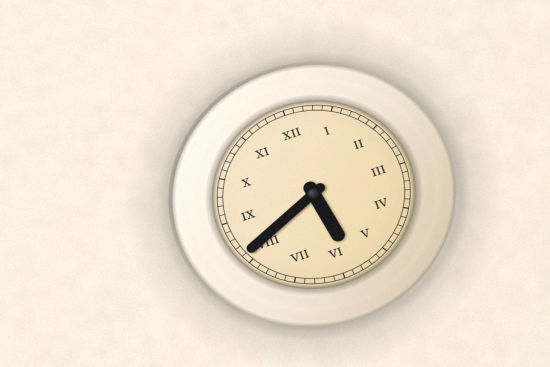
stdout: 5 h 41 min
